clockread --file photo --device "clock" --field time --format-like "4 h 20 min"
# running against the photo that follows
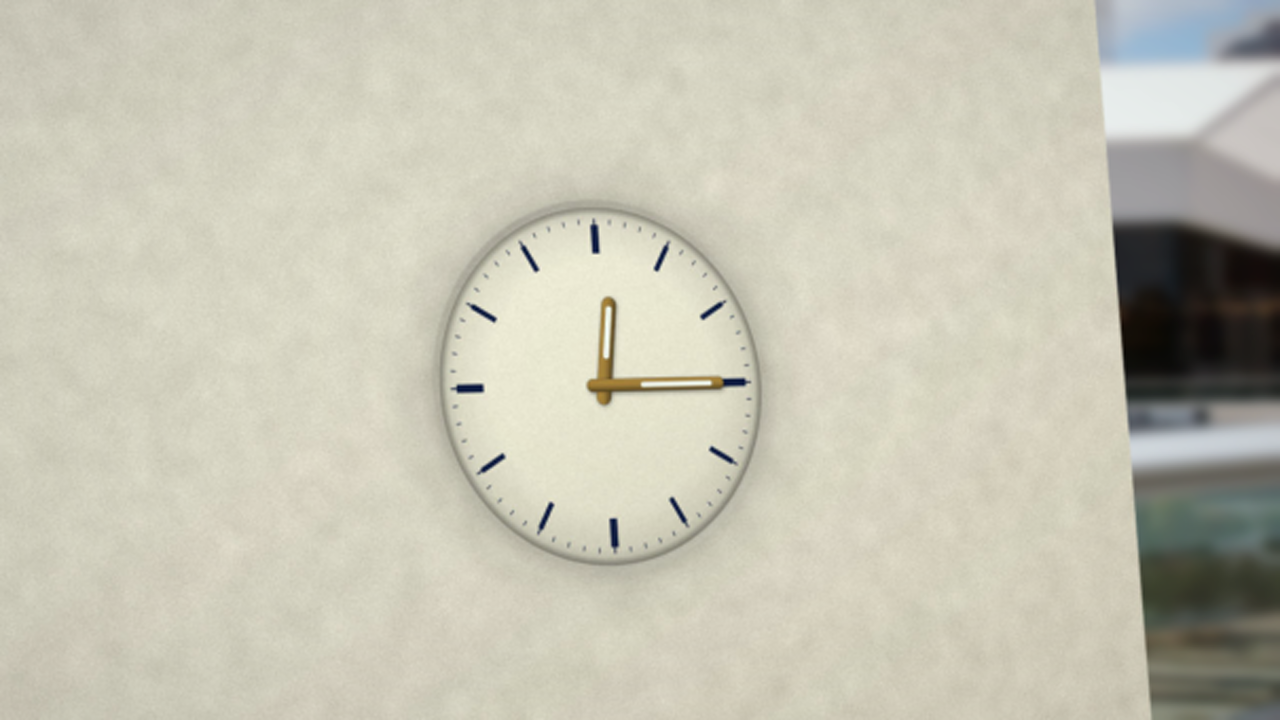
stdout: 12 h 15 min
